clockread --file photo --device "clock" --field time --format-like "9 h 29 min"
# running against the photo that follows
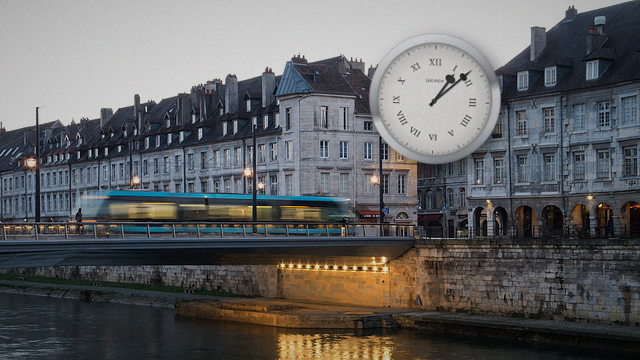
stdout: 1 h 08 min
